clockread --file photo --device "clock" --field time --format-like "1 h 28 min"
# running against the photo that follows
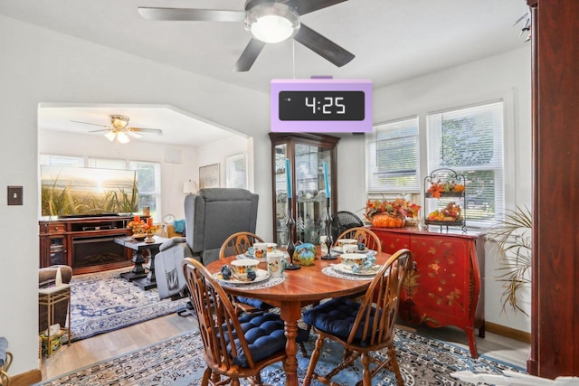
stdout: 4 h 25 min
